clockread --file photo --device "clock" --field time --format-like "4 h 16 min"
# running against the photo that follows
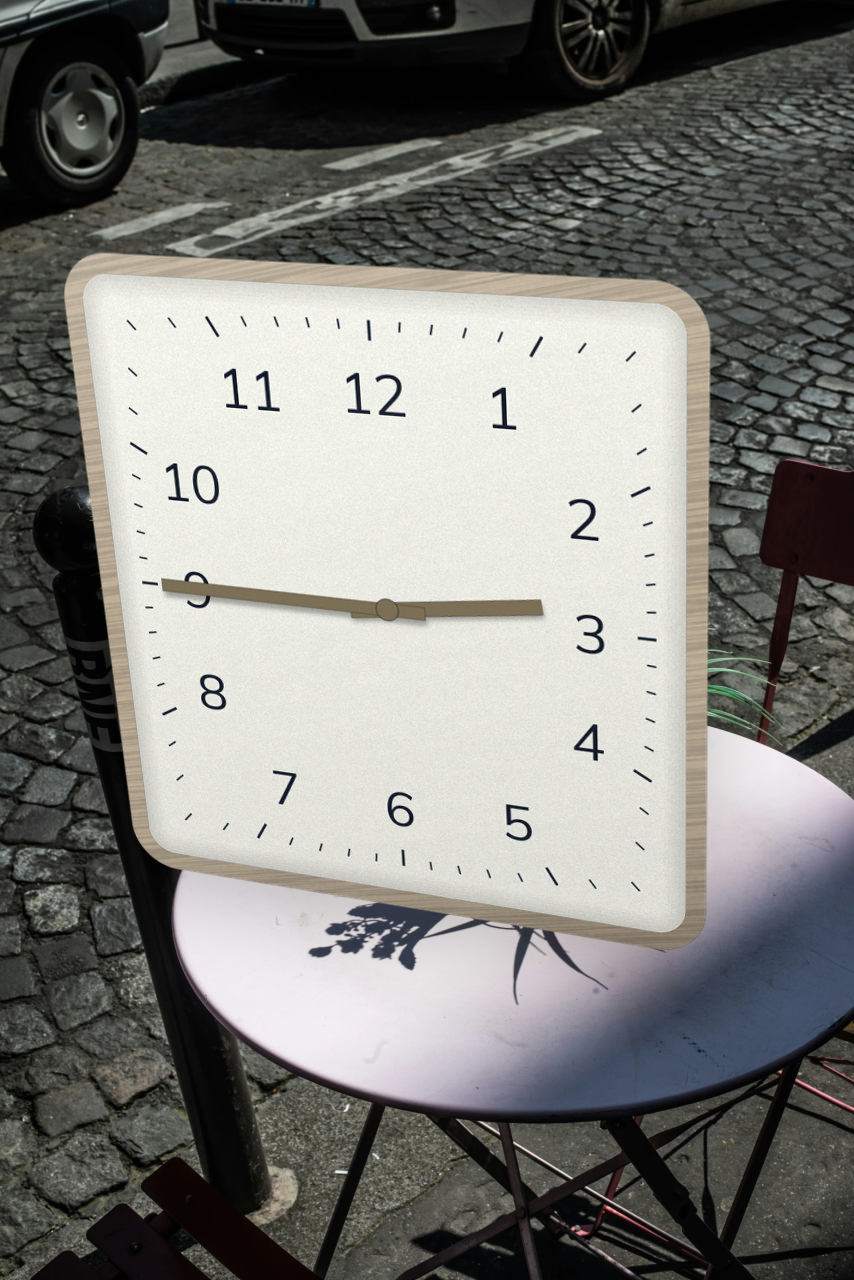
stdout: 2 h 45 min
